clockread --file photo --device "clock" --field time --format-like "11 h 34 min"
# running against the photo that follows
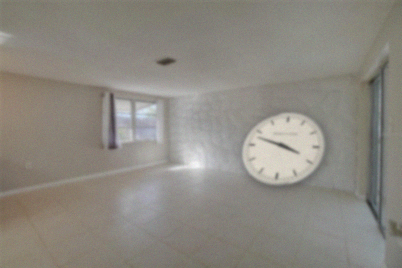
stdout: 3 h 48 min
